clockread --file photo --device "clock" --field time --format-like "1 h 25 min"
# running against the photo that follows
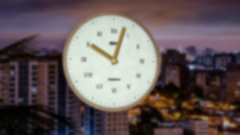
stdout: 10 h 03 min
